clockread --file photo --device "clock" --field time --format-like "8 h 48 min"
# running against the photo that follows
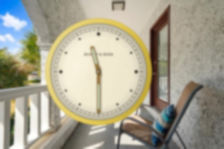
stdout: 11 h 30 min
